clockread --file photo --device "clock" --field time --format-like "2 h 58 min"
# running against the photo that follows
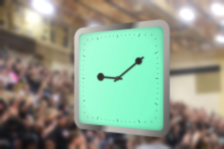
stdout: 9 h 09 min
